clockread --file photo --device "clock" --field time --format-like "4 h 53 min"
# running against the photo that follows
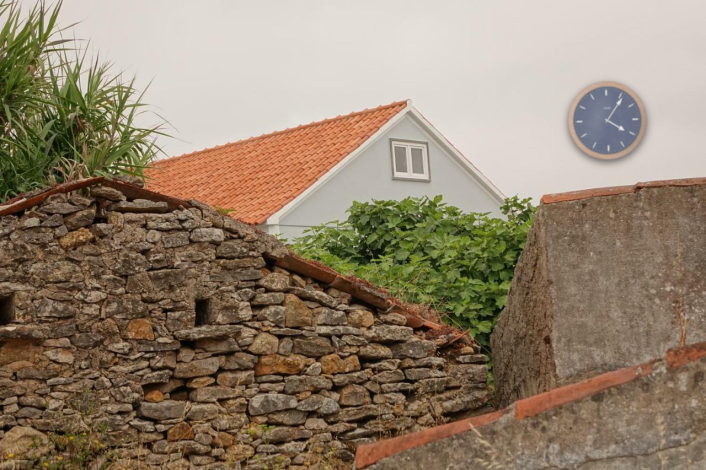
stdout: 4 h 06 min
